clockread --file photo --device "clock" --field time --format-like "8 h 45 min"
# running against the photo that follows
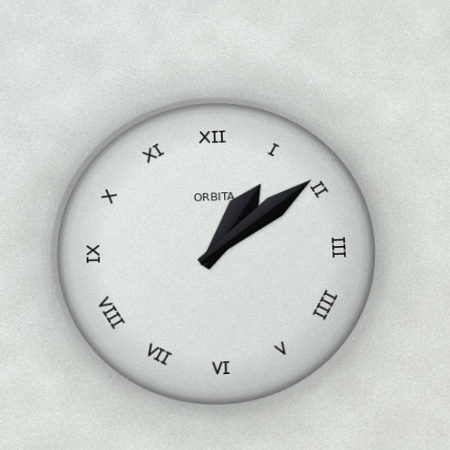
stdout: 1 h 09 min
